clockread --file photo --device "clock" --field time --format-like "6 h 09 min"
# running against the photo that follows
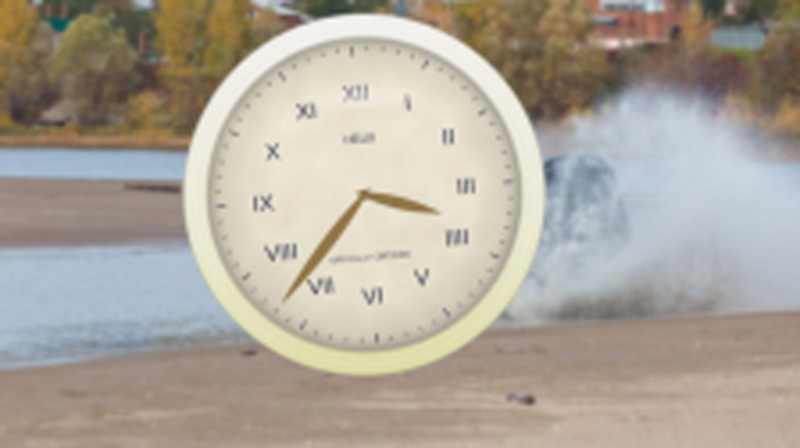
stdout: 3 h 37 min
